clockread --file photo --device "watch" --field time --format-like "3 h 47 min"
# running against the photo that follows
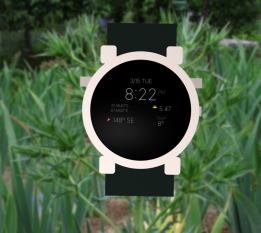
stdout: 8 h 22 min
